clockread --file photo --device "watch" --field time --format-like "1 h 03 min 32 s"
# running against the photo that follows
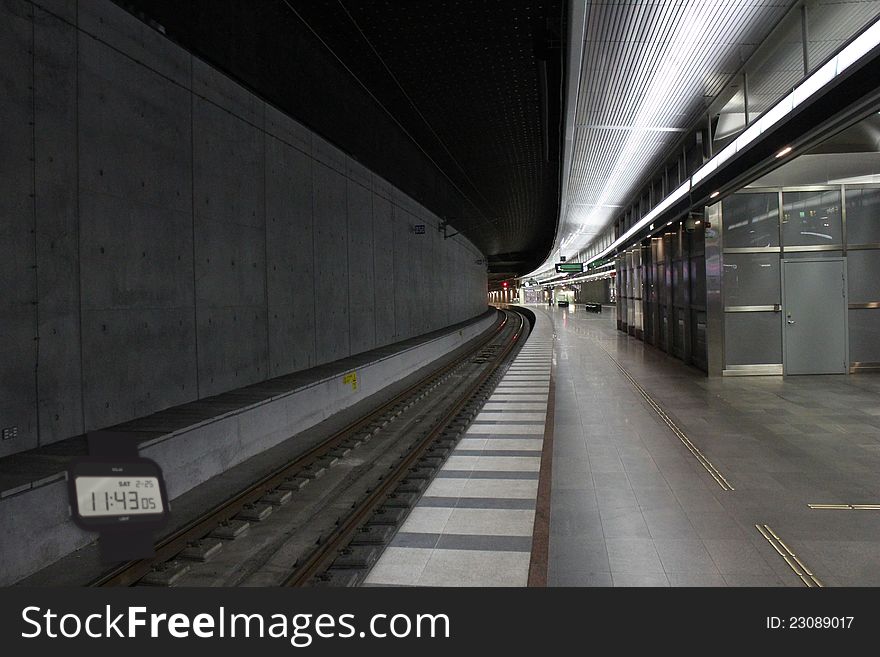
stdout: 11 h 43 min 05 s
